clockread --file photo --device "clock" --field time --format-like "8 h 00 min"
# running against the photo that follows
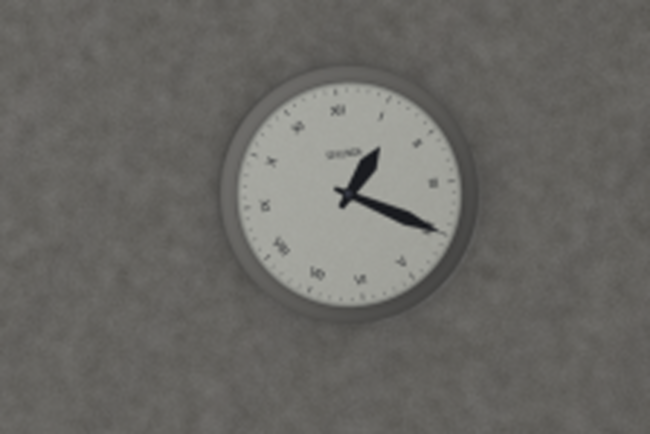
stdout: 1 h 20 min
